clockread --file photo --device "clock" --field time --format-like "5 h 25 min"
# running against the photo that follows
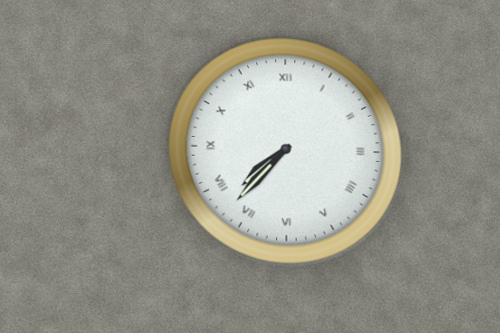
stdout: 7 h 37 min
